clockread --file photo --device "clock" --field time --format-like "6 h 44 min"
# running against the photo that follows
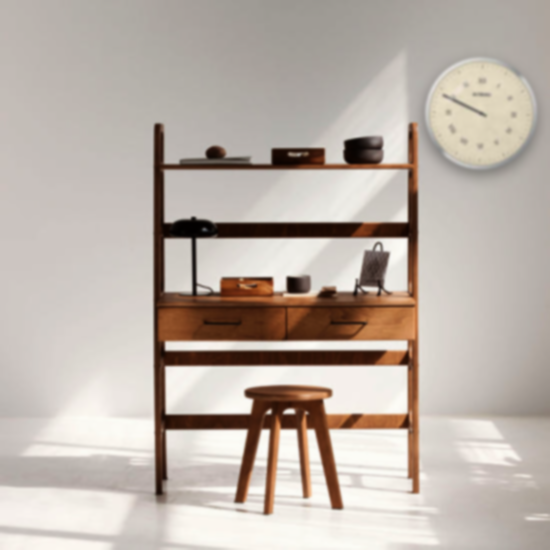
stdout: 9 h 49 min
